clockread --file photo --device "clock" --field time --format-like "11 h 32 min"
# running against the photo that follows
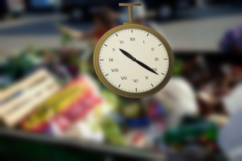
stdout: 10 h 21 min
